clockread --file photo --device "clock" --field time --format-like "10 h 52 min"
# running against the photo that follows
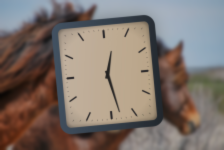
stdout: 12 h 28 min
